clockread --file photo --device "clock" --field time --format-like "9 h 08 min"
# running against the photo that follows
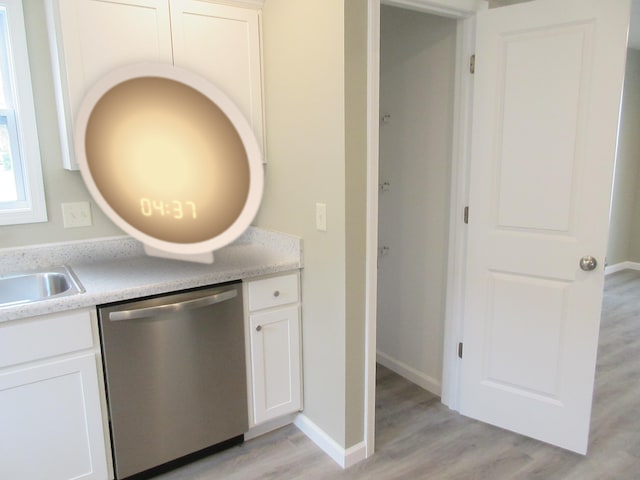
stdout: 4 h 37 min
